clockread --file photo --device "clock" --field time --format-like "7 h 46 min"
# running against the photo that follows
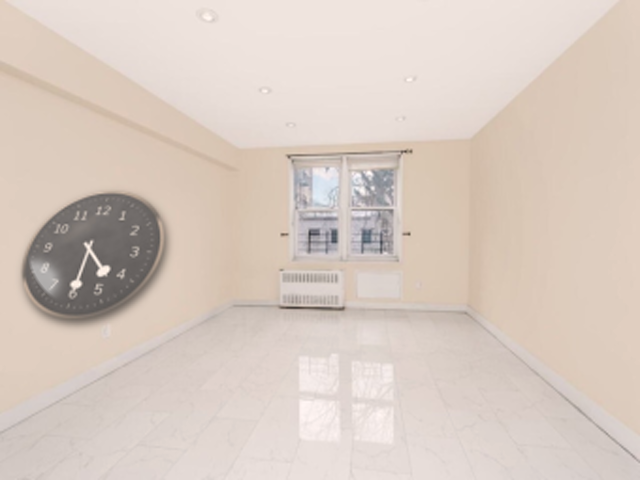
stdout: 4 h 30 min
